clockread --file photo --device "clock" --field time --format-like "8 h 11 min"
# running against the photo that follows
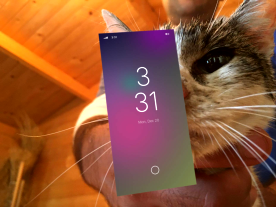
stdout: 3 h 31 min
